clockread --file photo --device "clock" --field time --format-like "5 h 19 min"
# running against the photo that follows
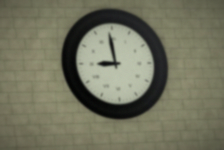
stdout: 8 h 59 min
